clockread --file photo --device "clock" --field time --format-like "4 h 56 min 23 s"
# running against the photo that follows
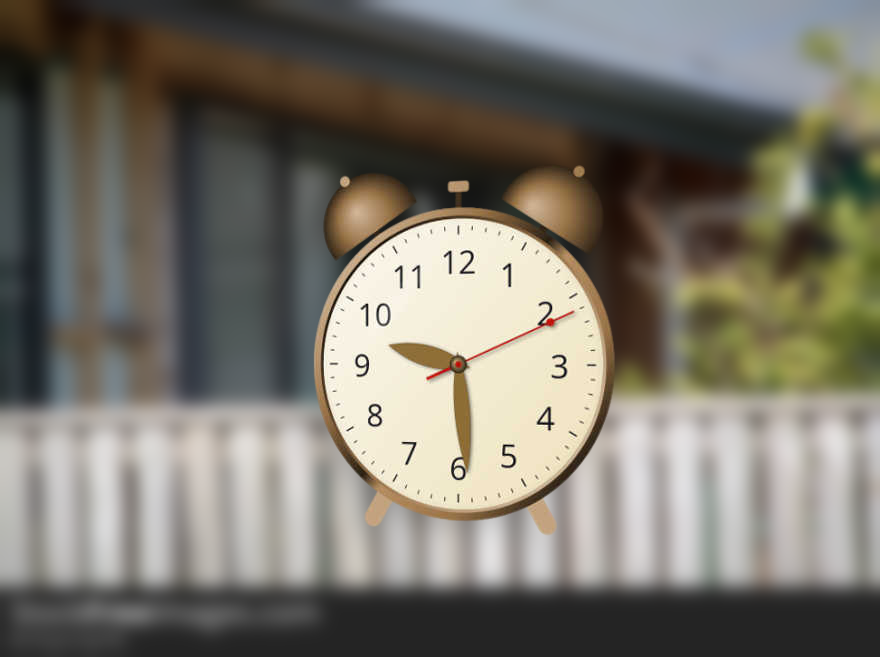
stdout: 9 h 29 min 11 s
